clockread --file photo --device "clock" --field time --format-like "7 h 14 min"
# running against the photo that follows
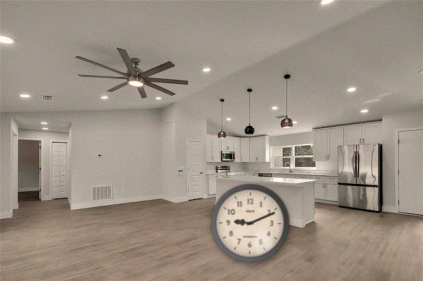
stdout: 9 h 11 min
